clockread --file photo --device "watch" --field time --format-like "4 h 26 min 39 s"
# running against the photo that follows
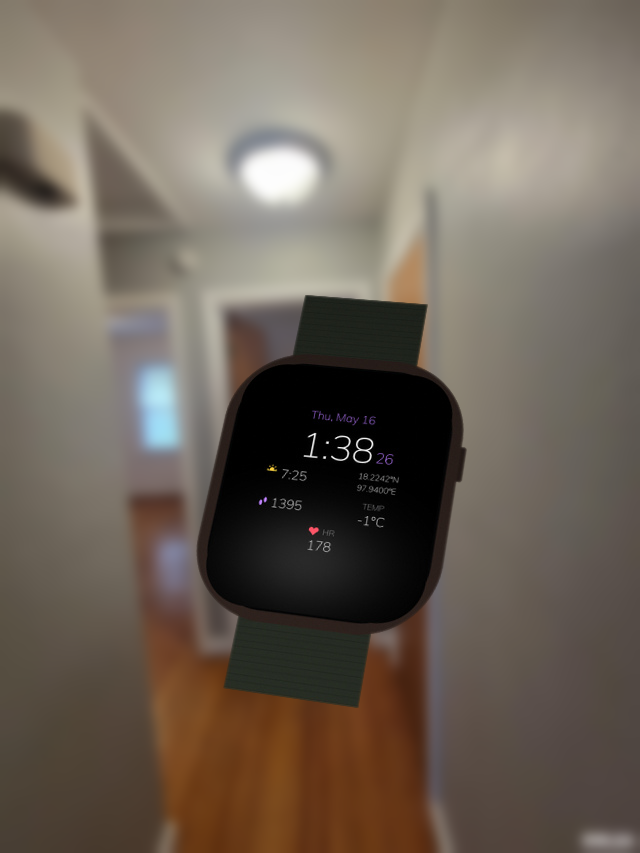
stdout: 1 h 38 min 26 s
